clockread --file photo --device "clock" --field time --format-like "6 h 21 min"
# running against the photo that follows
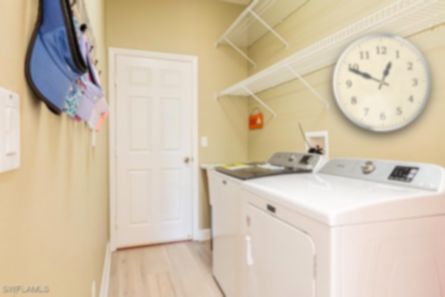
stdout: 12 h 49 min
